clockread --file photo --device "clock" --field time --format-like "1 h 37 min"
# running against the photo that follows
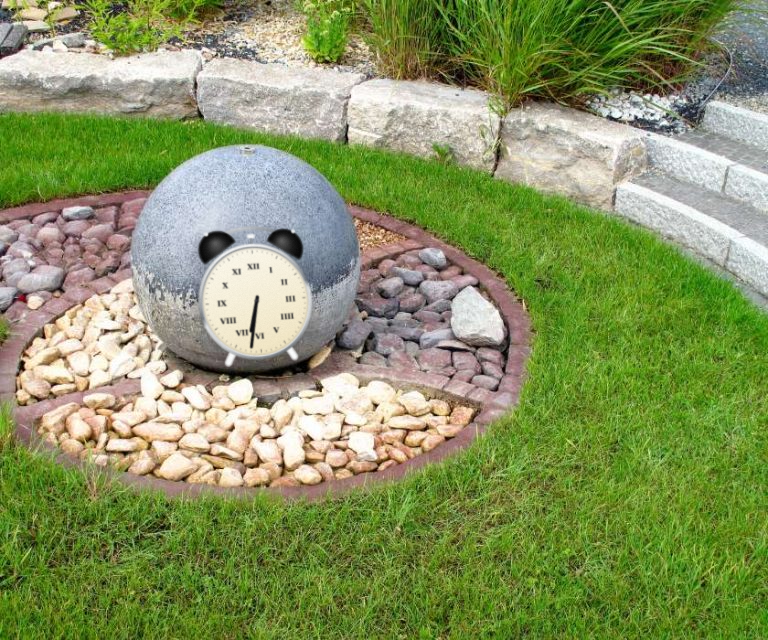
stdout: 6 h 32 min
